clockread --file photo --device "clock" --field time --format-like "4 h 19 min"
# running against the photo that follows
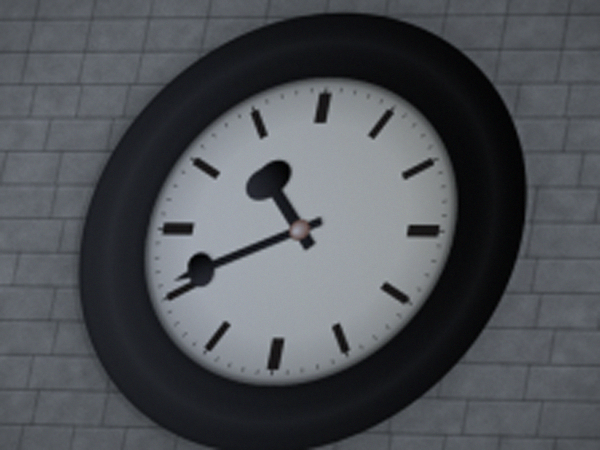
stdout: 10 h 41 min
